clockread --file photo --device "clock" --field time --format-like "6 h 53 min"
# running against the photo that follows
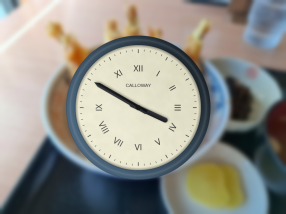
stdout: 3 h 50 min
